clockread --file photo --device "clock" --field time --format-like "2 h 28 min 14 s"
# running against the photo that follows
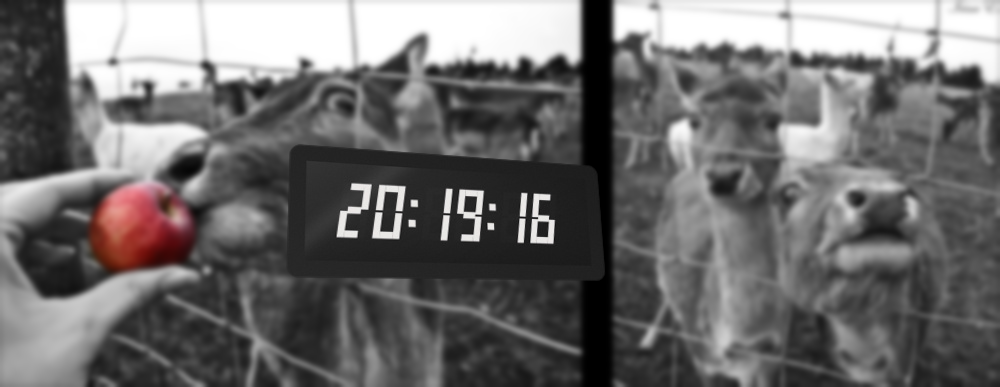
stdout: 20 h 19 min 16 s
